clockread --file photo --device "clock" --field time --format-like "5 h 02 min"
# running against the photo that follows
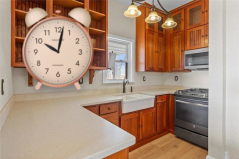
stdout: 10 h 02 min
